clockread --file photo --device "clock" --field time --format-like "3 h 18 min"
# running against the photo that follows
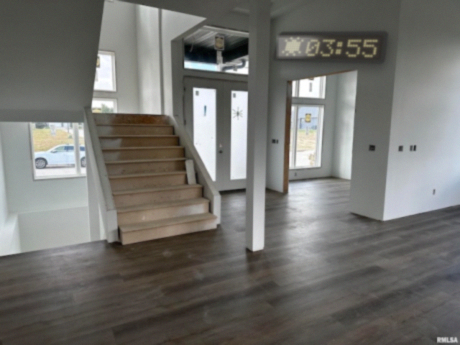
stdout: 3 h 55 min
